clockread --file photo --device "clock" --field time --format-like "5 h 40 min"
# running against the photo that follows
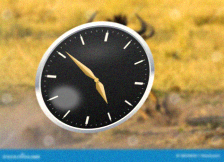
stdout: 4 h 51 min
